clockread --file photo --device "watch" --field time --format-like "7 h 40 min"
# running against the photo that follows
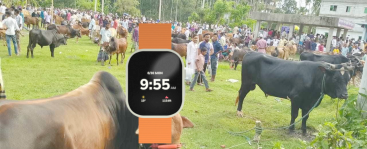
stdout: 9 h 55 min
